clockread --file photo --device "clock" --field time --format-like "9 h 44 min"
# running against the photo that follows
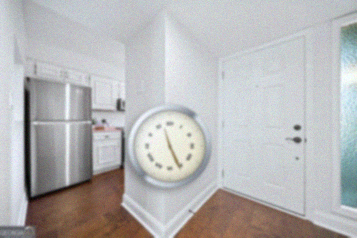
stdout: 11 h 26 min
